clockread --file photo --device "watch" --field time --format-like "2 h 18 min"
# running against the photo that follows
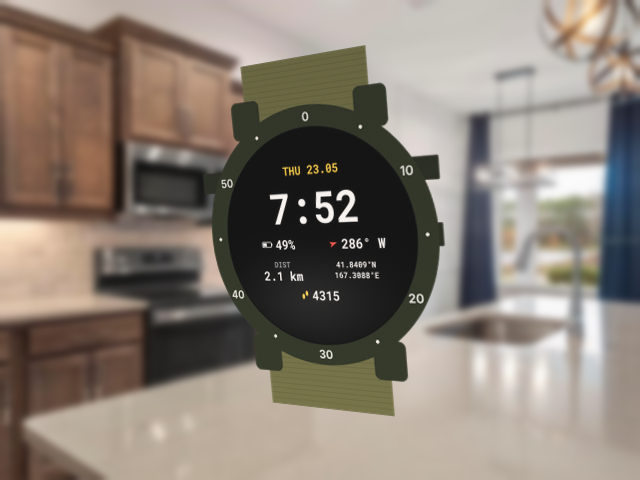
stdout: 7 h 52 min
